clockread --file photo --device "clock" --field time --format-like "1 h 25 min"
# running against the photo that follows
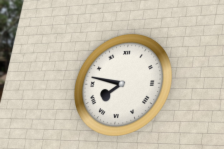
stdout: 7 h 47 min
